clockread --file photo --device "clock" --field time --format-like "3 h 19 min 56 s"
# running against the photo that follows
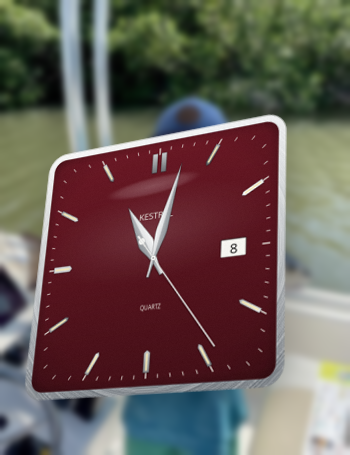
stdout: 11 h 02 min 24 s
